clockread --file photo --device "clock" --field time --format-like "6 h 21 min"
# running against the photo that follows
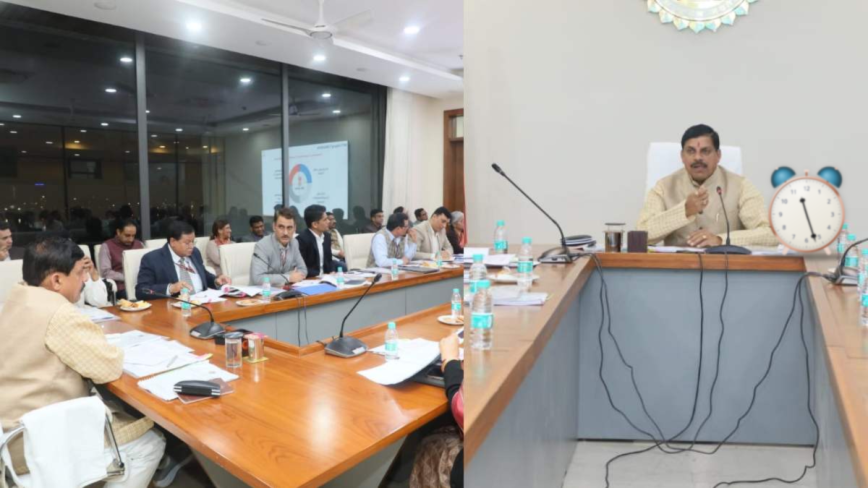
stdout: 11 h 27 min
